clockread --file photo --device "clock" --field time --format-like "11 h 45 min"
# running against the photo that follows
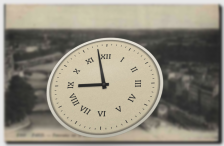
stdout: 8 h 58 min
